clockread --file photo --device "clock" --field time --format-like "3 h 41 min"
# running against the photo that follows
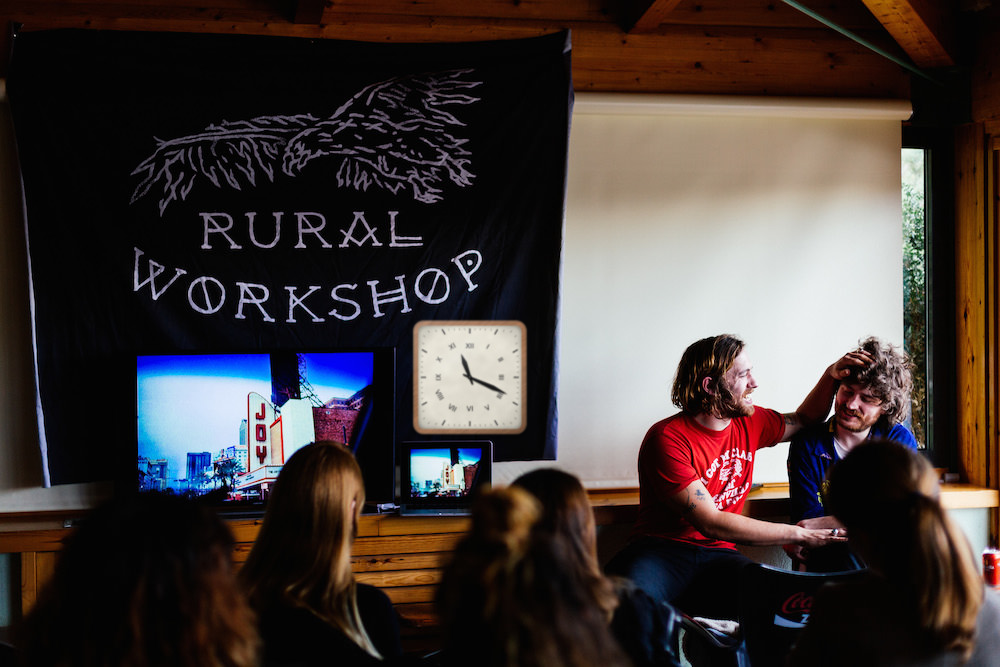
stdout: 11 h 19 min
